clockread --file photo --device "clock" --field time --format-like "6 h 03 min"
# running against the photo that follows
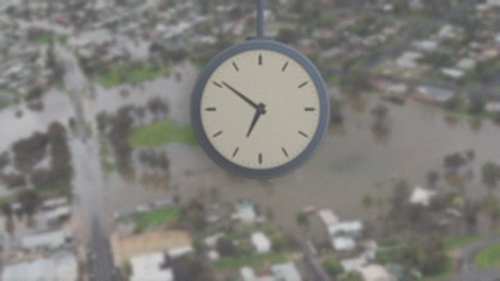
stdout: 6 h 51 min
